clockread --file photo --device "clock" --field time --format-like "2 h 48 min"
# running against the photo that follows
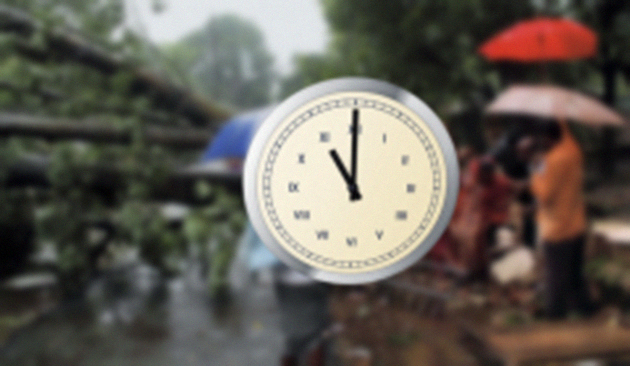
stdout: 11 h 00 min
